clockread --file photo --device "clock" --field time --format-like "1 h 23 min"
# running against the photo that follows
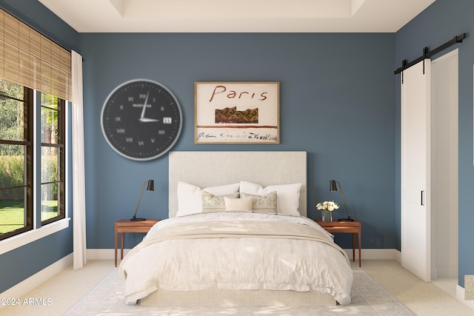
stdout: 3 h 02 min
